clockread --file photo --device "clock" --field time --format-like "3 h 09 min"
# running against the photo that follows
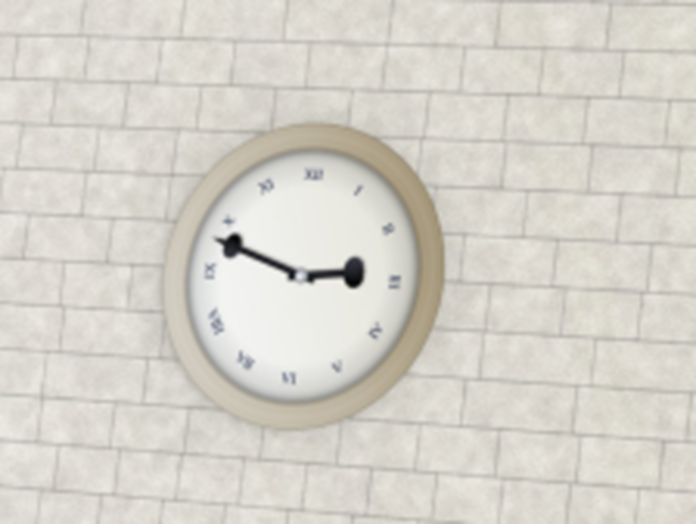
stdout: 2 h 48 min
